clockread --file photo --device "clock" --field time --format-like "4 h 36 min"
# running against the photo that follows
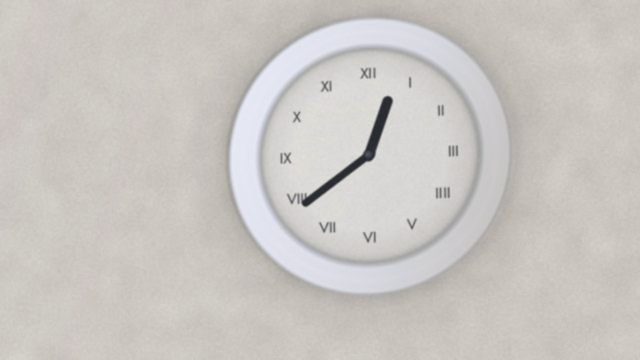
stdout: 12 h 39 min
